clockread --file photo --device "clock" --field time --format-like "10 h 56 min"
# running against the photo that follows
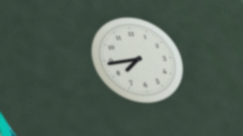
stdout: 7 h 44 min
